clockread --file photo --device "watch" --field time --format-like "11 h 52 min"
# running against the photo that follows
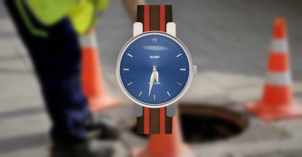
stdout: 5 h 32 min
